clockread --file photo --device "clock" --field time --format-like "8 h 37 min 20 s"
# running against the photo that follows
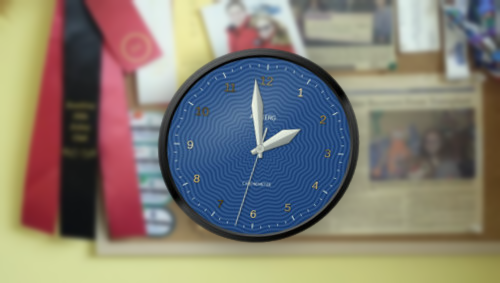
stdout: 1 h 58 min 32 s
